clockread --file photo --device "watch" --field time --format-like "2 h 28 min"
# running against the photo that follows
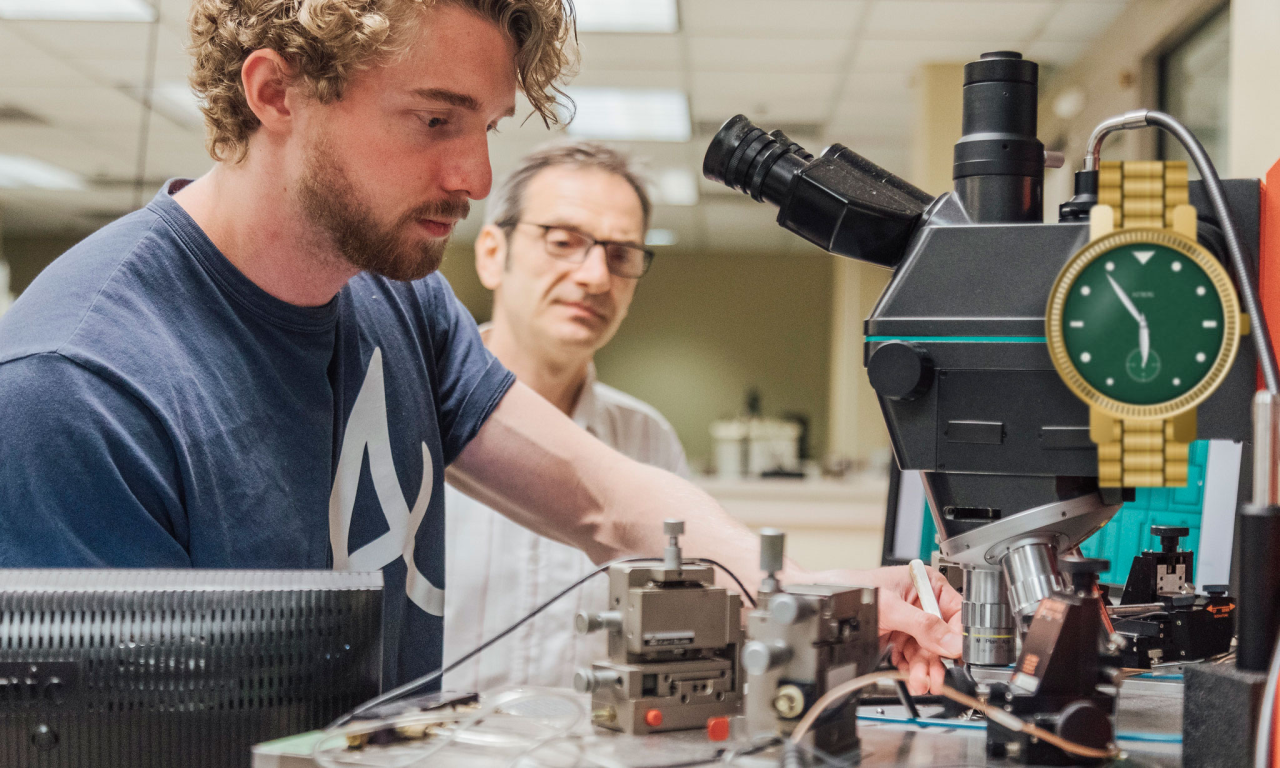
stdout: 5 h 54 min
